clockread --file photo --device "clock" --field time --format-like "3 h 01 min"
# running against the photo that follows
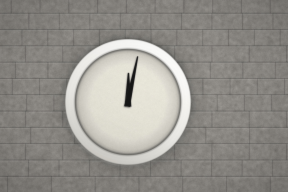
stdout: 12 h 02 min
